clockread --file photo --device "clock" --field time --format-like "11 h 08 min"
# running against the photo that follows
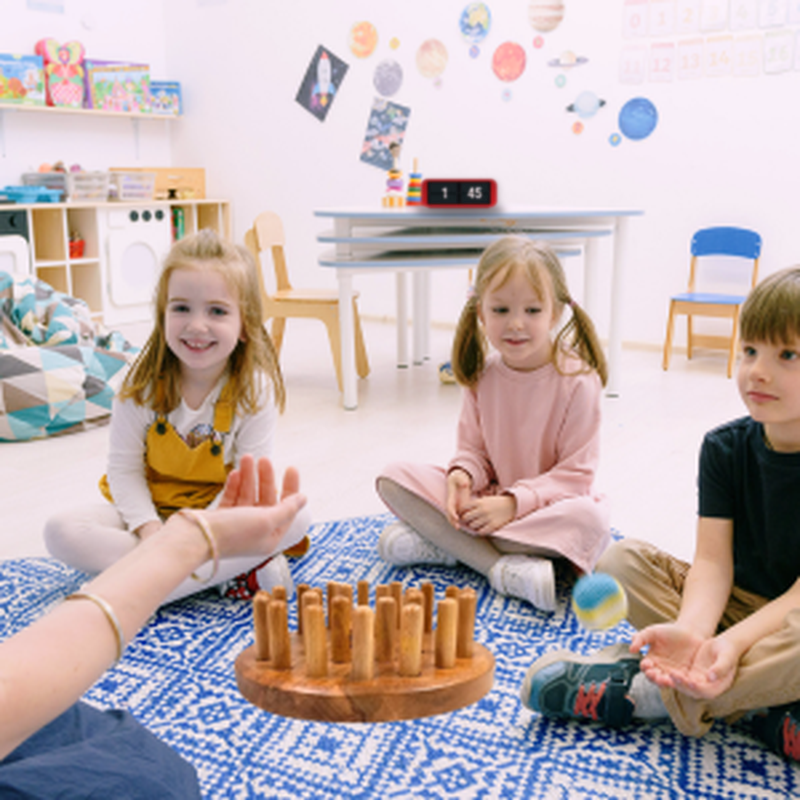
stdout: 1 h 45 min
